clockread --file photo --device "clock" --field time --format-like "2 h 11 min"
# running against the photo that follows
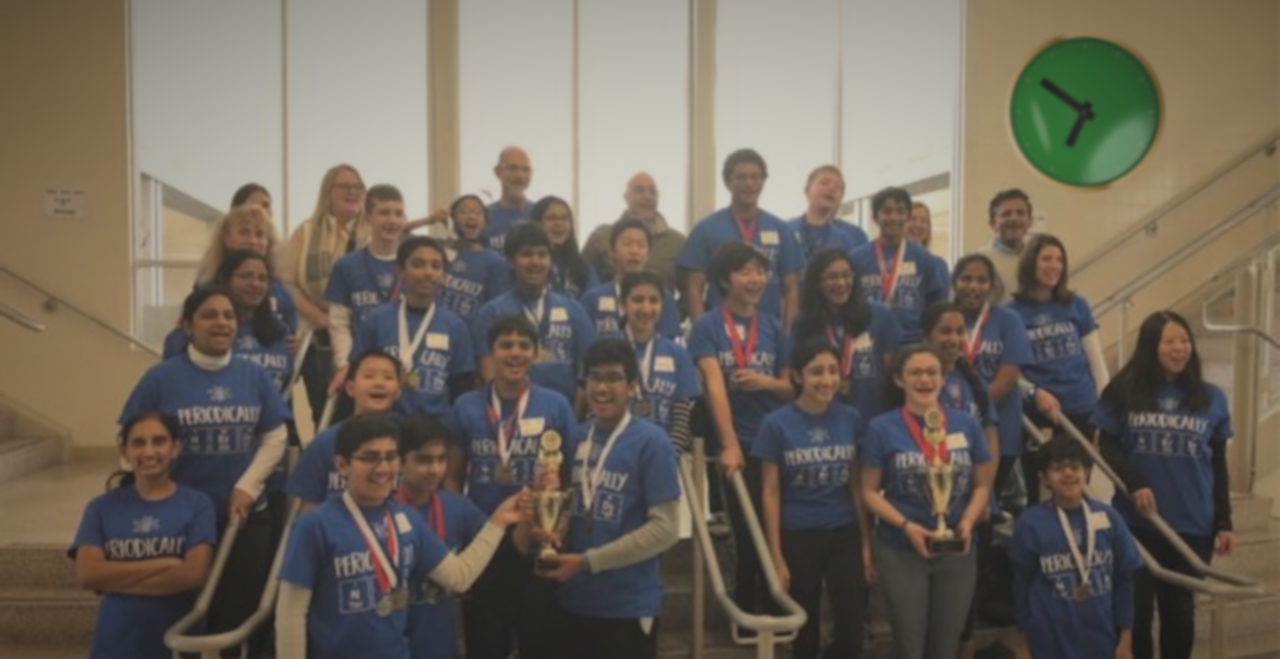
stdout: 6 h 51 min
